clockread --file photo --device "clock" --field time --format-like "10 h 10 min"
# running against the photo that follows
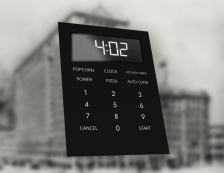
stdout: 4 h 02 min
